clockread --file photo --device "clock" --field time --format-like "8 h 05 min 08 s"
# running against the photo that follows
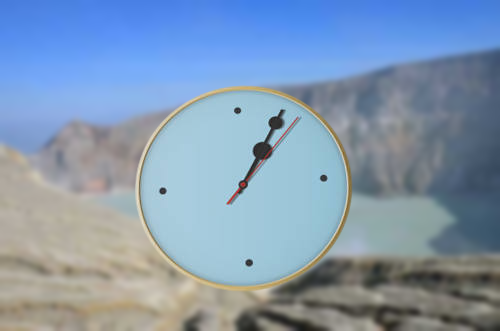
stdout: 1 h 05 min 07 s
